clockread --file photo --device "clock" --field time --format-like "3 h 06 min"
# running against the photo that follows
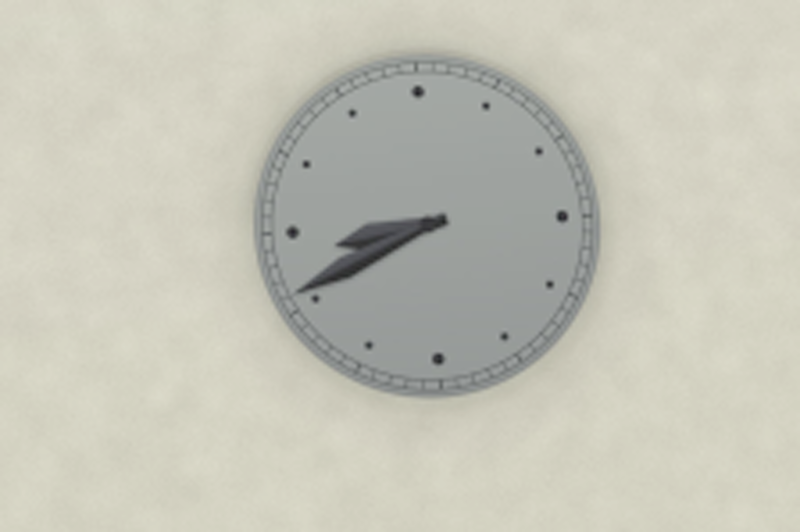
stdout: 8 h 41 min
